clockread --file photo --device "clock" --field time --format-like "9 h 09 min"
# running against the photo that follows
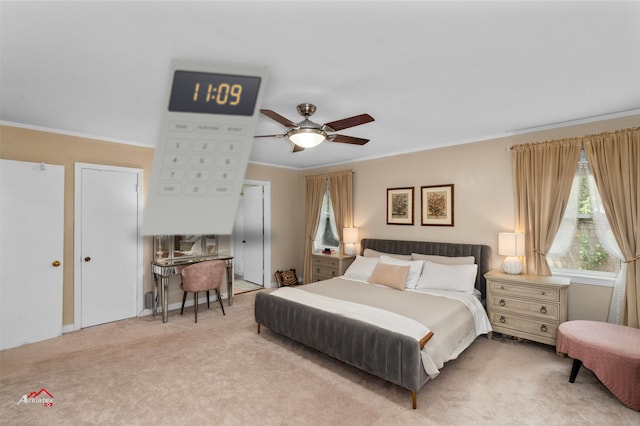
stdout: 11 h 09 min
